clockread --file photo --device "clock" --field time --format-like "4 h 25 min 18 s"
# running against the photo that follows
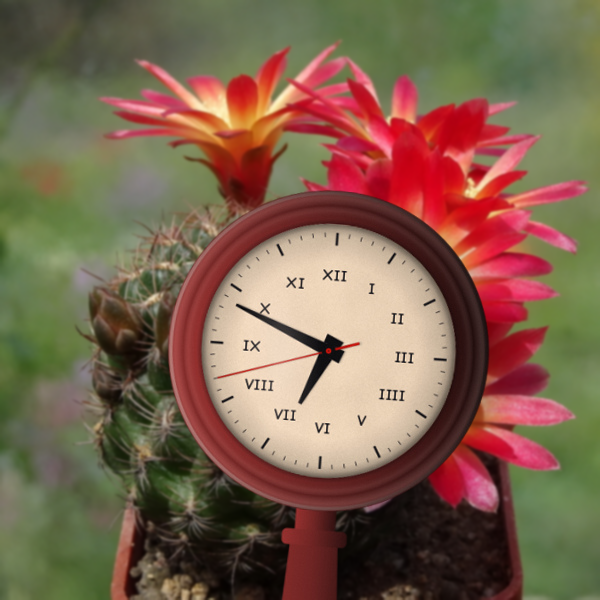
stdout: 6 h 48 min 42 s
